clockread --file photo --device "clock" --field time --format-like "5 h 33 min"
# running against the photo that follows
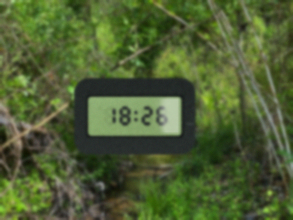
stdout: 18 h 26 min
